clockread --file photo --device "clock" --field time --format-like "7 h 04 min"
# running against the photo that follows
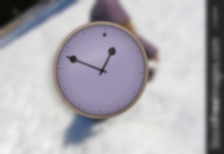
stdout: 12 h 48 min
